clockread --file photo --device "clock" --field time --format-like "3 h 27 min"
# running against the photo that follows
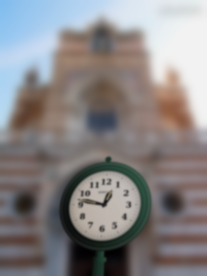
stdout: 12 h 47 min
